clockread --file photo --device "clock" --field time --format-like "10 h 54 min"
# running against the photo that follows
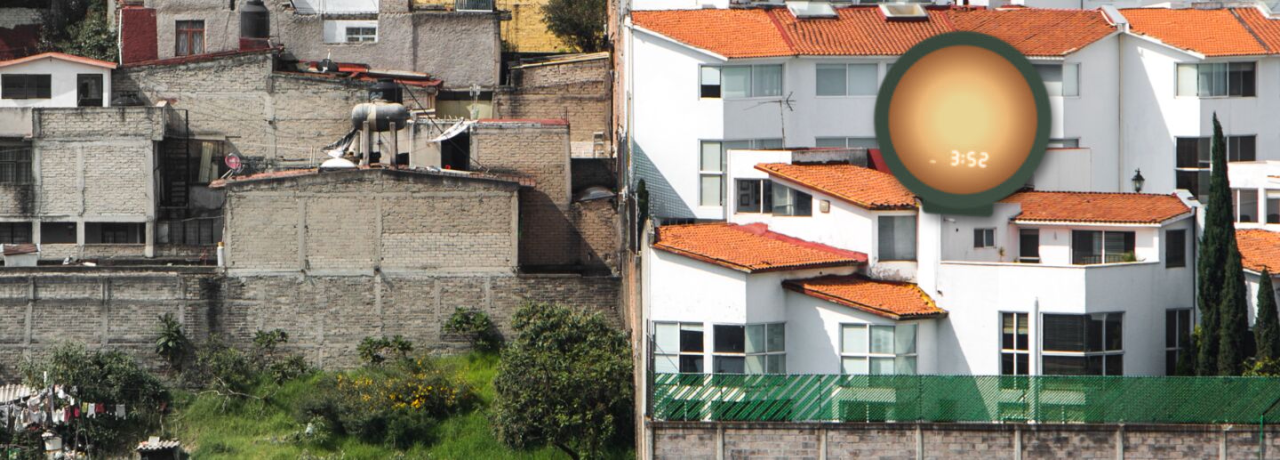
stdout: 3 h 52 min
